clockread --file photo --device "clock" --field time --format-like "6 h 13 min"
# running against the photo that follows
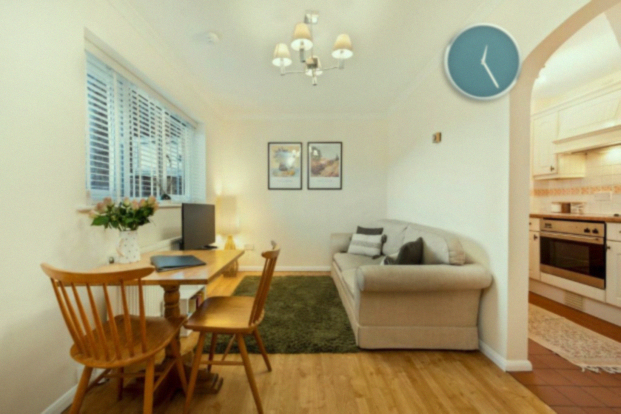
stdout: 12 h 25 min
